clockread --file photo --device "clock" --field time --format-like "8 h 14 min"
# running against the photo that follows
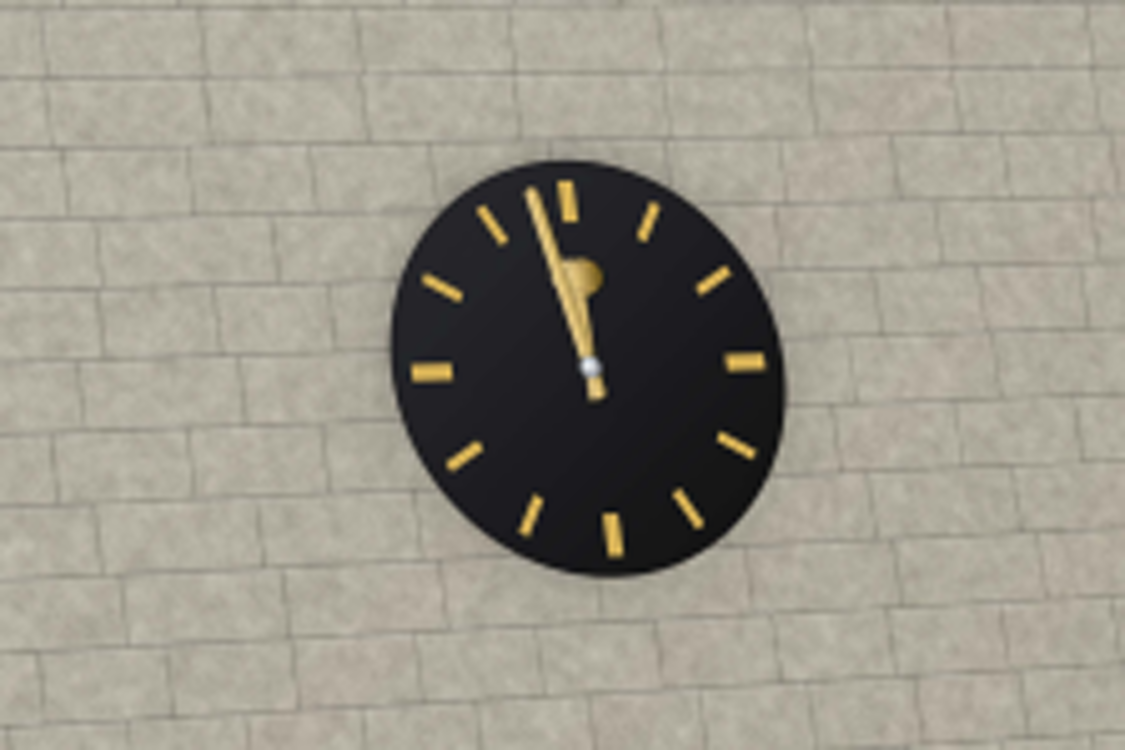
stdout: 11 h 58 min
